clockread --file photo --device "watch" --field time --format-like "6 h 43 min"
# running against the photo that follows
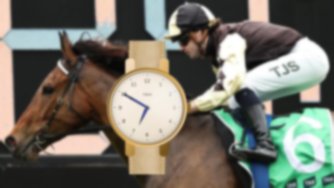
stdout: 6 h 50 min
